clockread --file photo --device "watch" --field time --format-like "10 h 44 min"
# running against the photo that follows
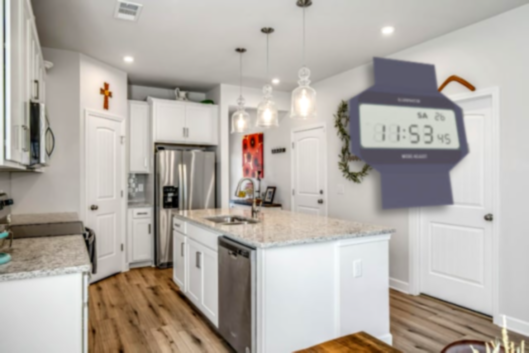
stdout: 11 h 53 min
